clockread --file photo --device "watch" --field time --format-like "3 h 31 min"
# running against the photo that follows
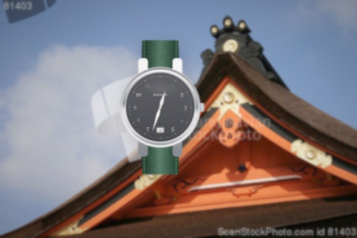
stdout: 12 h 33 min
